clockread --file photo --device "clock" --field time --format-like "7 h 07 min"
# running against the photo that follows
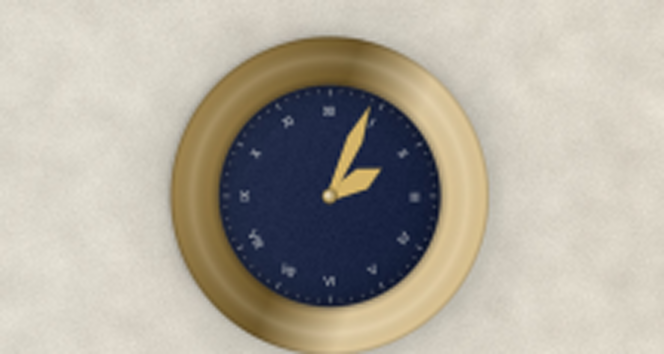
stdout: 2 h 04 min
